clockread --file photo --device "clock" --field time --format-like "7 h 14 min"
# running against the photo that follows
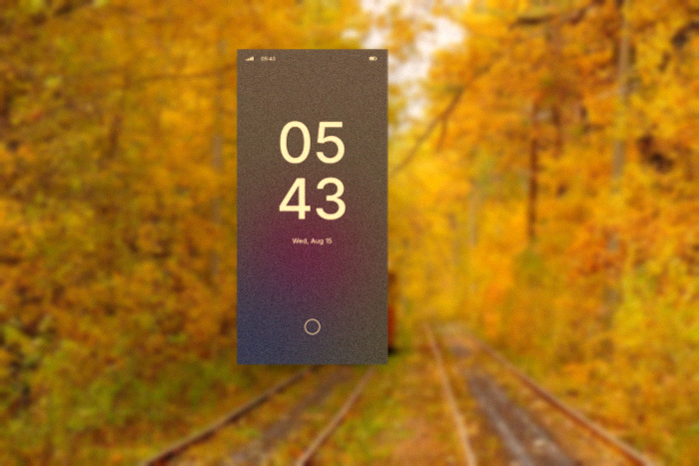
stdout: 5 h 43 min
